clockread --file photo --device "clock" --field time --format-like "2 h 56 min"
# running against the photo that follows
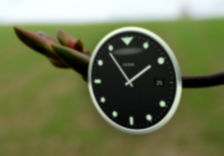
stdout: 1 h 54 min
